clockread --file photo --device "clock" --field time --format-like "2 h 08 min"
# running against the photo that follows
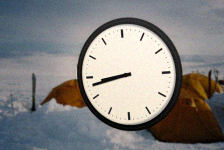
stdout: 8 h 43 min
